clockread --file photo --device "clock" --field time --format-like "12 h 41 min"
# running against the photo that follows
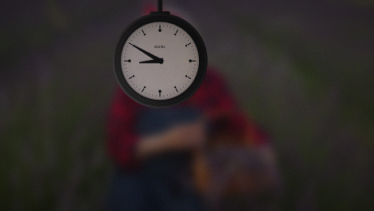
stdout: 8 h 50 min
